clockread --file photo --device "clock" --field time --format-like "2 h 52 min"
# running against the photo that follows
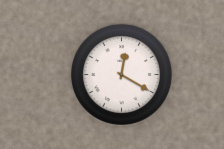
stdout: 12 h 20 min
